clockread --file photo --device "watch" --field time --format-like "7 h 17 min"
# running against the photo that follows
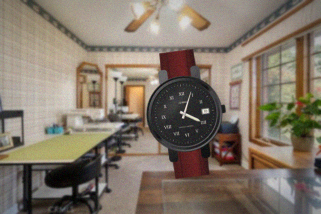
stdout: 4 h 04 min
